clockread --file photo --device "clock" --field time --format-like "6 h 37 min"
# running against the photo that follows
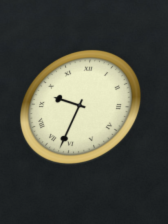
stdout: 9 h 32 min
